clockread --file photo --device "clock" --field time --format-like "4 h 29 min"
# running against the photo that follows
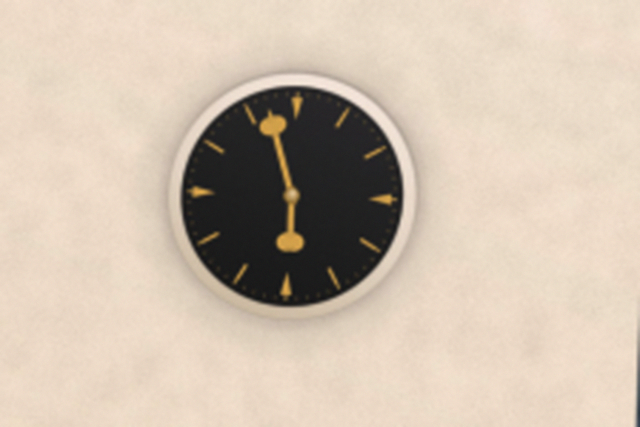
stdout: 5 h 57 min
